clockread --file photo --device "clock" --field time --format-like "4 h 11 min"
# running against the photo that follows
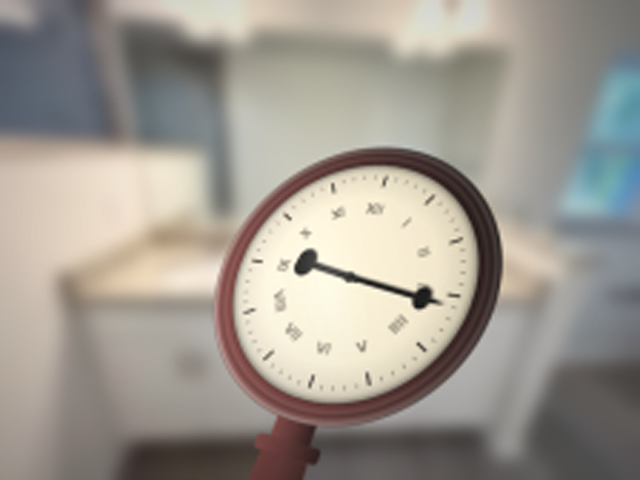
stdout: 9 h 16 min
